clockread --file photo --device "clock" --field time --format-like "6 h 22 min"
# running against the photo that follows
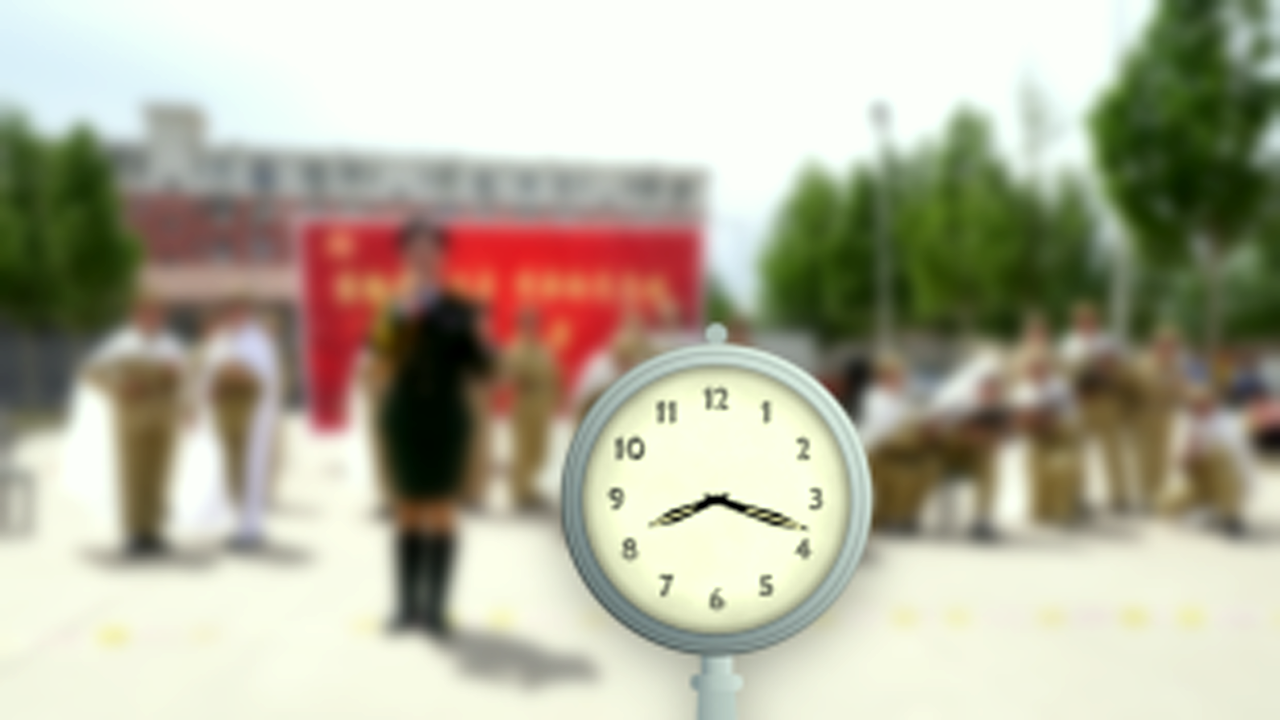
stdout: 8 h 18 min
